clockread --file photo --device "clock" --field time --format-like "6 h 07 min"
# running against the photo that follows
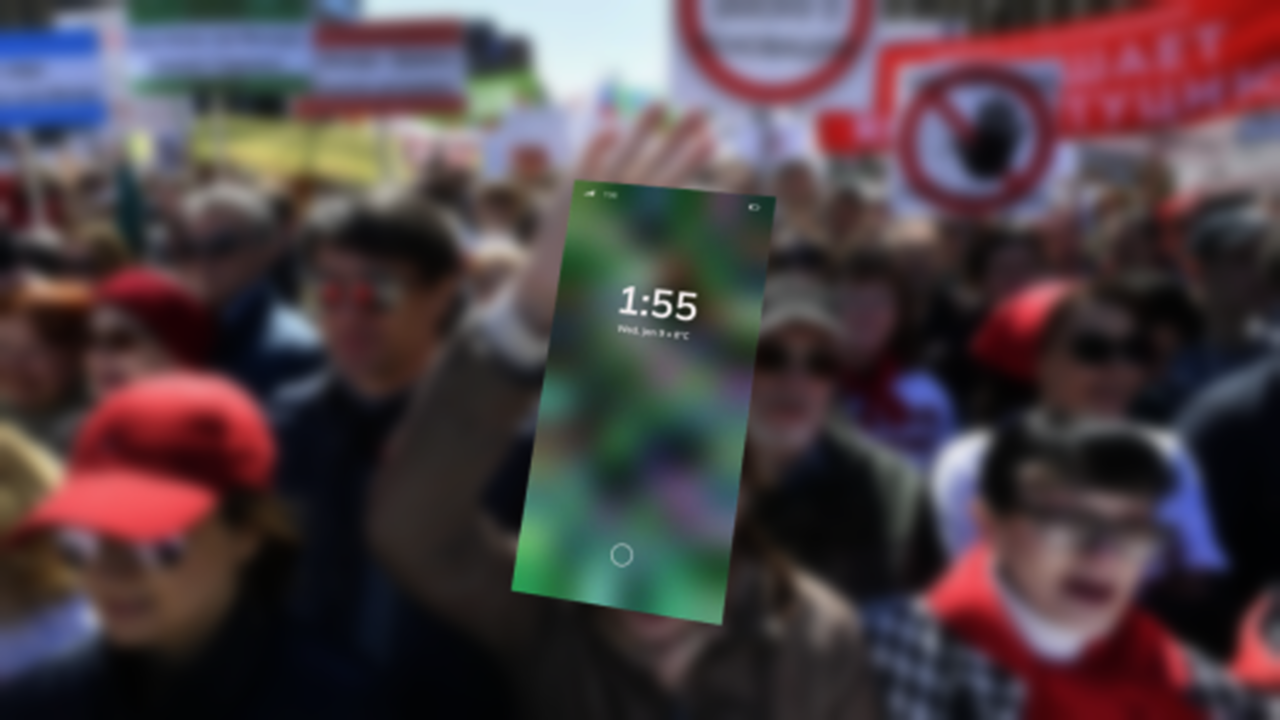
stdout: 1 h 55 min
